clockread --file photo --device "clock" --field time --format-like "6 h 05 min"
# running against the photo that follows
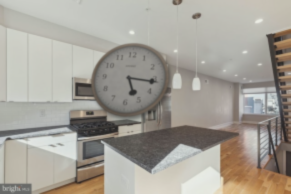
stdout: 5 h 16 min
